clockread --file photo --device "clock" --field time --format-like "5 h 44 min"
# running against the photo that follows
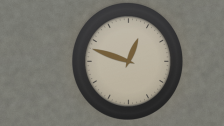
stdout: 12 h 48 min
